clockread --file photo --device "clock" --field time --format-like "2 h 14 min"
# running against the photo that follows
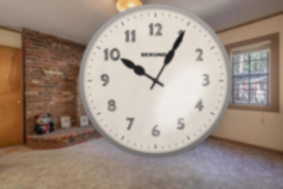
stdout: 10 h 05 min
